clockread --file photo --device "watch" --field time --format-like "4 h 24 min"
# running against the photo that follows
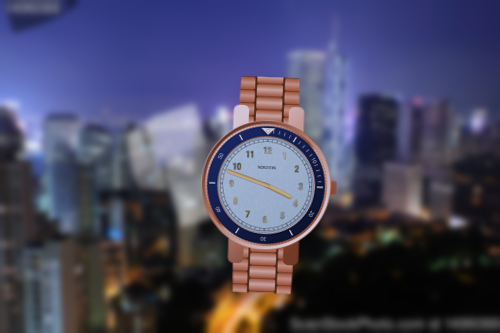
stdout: 3 h 48 min
